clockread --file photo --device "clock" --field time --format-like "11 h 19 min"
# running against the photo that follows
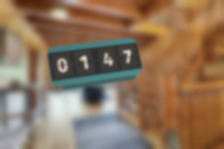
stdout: 1 h 47 min
